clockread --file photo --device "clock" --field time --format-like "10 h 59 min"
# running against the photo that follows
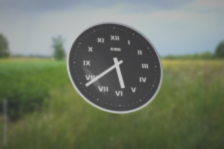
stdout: 5 h 39 min
